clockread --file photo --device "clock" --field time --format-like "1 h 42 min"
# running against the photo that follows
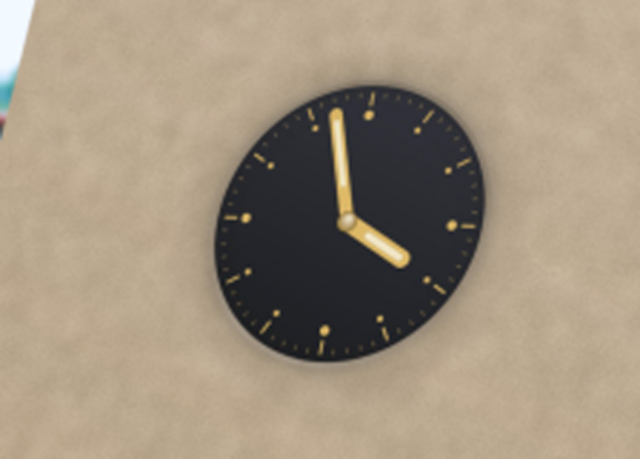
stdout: 3 h 57 min
